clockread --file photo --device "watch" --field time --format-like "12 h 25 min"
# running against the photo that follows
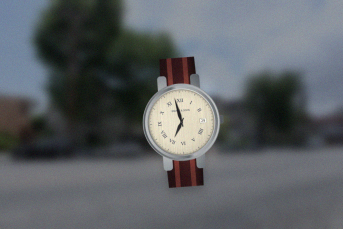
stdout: 6 h 58 min
